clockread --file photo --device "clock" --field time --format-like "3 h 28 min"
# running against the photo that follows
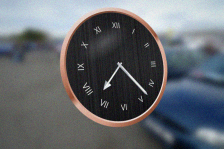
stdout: 7 h 23 min
